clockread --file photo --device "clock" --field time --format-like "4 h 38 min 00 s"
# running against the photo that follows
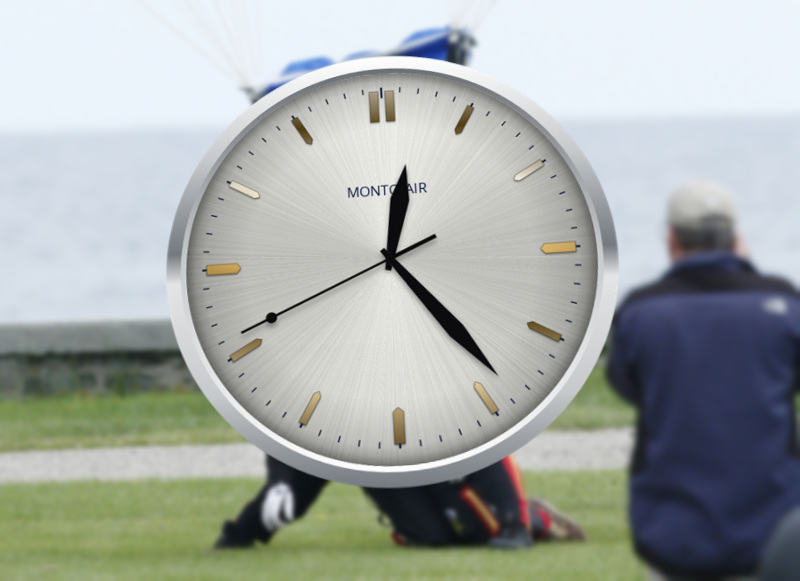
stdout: 12 h 23 min 41 s
